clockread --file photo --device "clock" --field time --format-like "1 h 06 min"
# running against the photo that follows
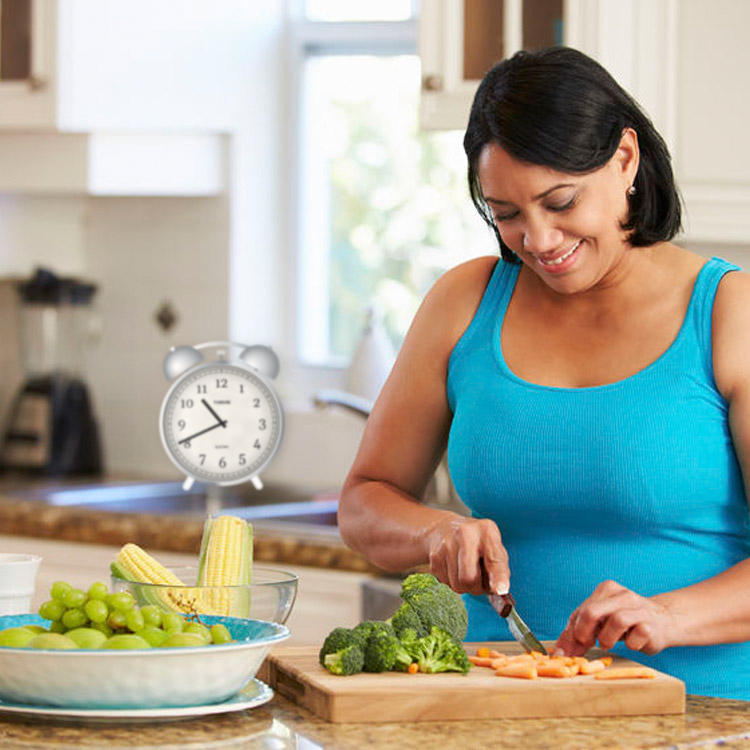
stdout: 10 h 41 min
